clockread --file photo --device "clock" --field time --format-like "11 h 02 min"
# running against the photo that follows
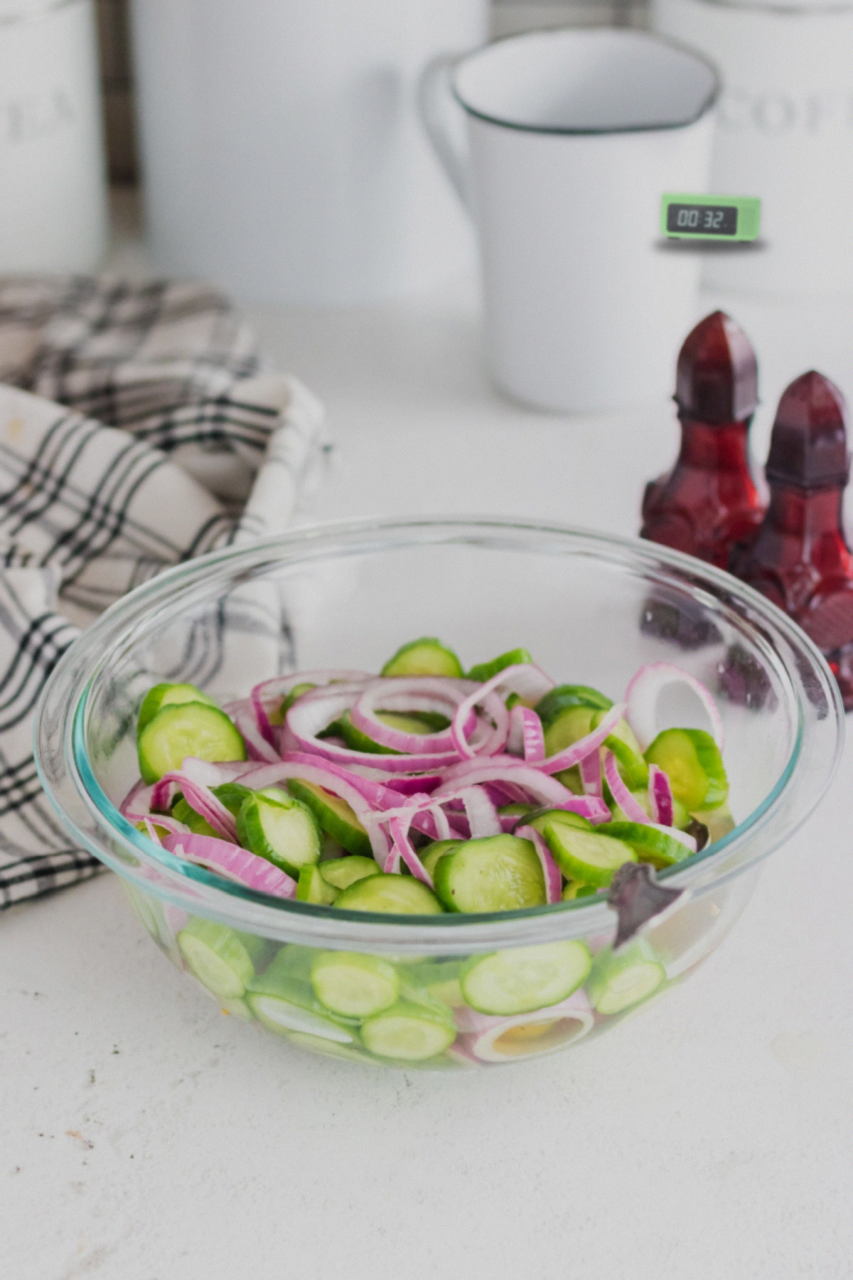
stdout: 0 h 32 min
